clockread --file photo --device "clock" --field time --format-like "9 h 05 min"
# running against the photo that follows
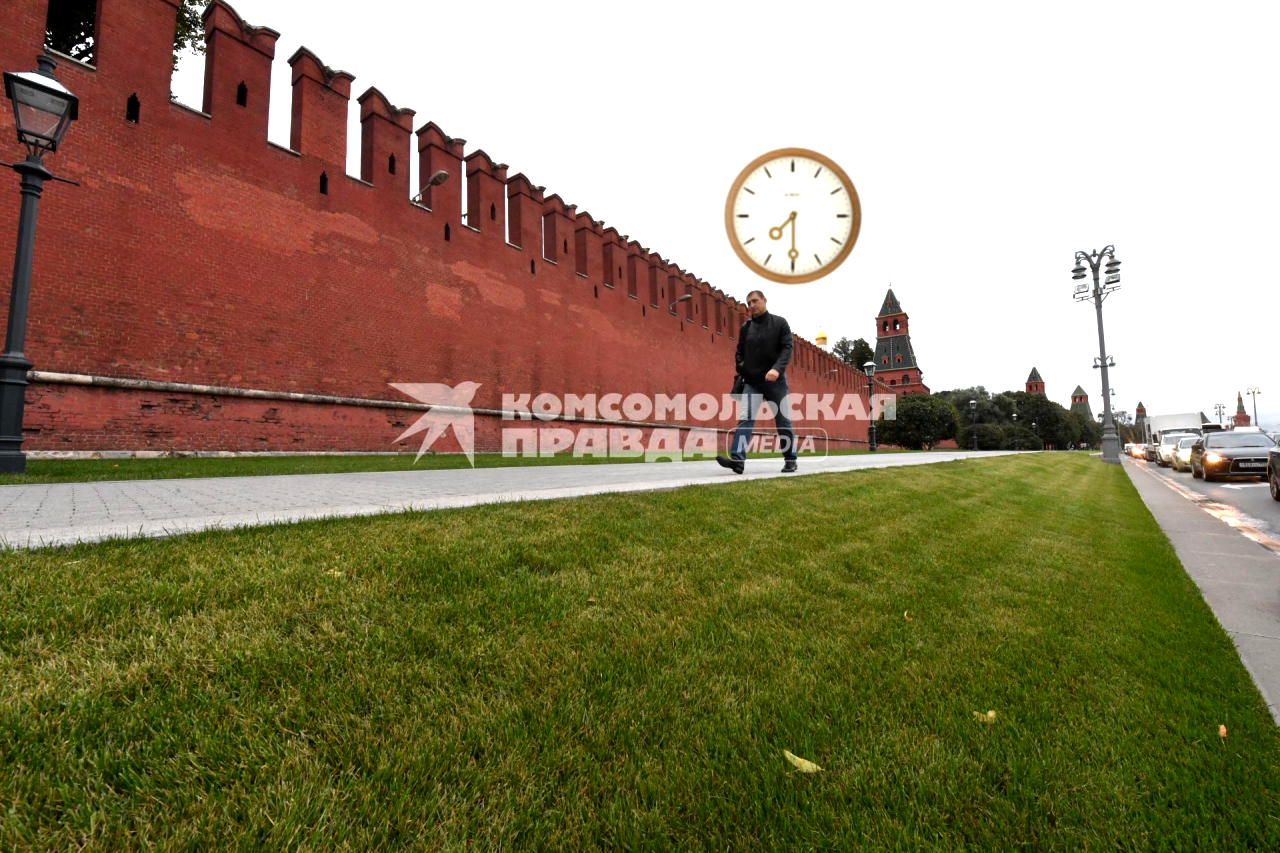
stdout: 7 h 30 min
